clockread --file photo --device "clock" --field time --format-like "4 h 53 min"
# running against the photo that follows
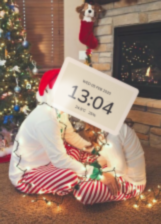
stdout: 13 h 04 min
